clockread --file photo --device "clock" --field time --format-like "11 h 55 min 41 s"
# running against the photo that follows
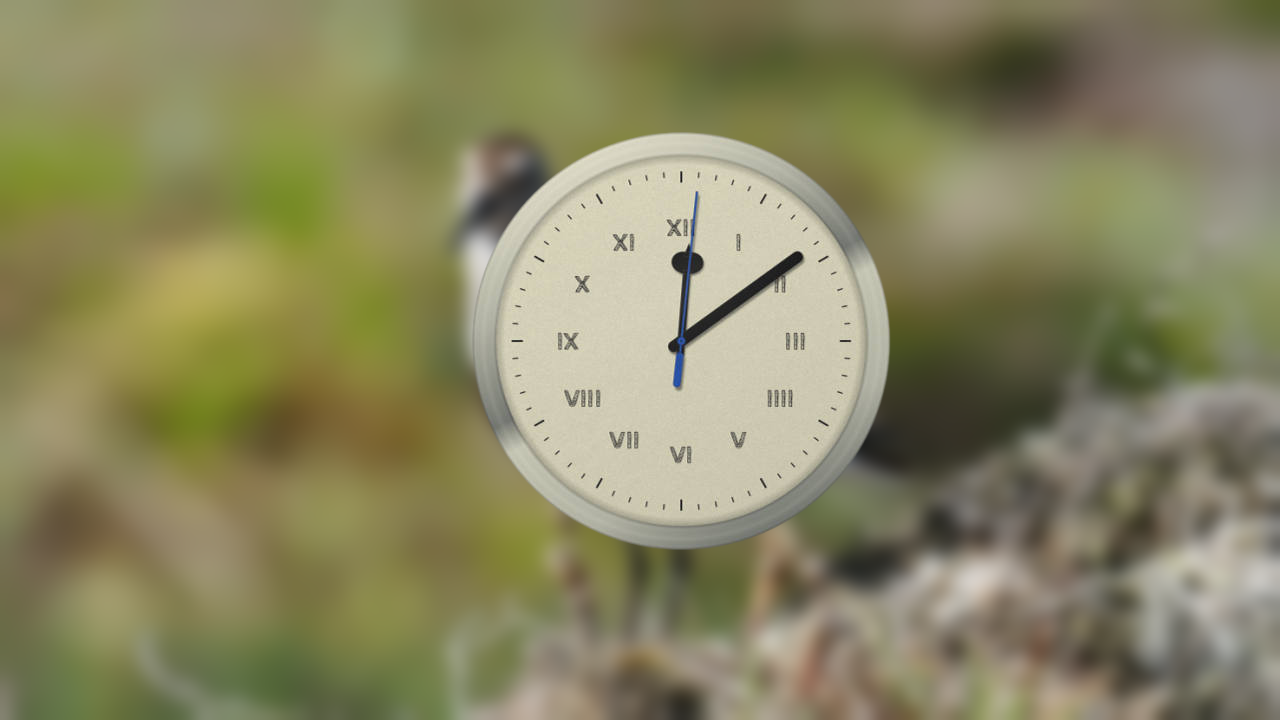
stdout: 12 h 09 min 01 s
